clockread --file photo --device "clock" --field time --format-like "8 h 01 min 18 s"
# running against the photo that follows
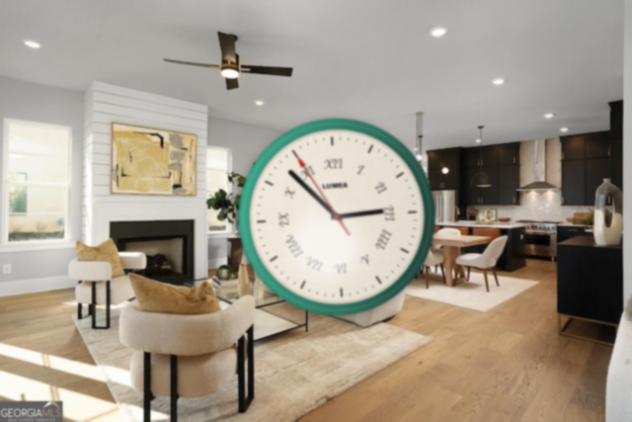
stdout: 2 h 52 min 55 s
